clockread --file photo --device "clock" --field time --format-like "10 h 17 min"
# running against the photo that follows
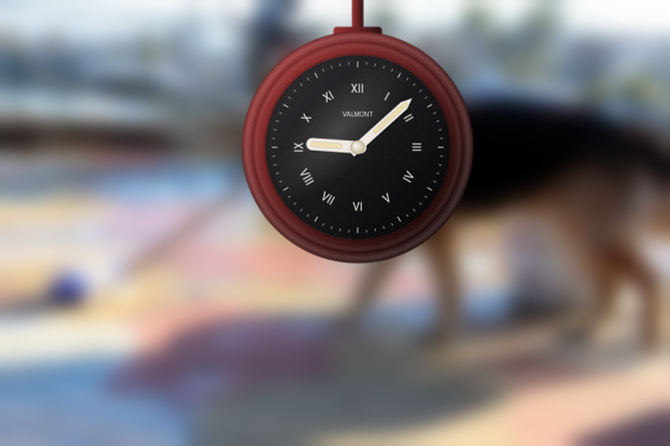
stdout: 9 h 08 min
